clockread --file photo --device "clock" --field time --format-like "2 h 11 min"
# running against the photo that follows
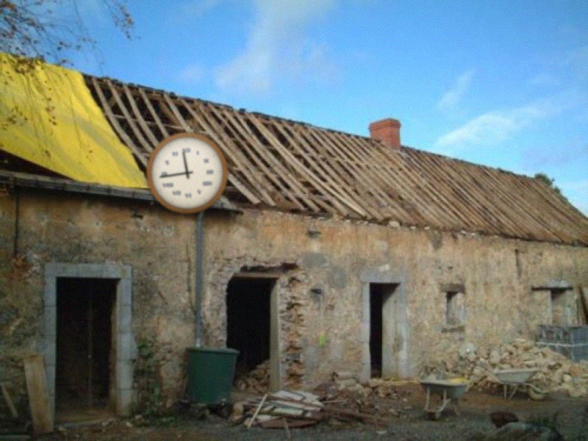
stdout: 11 h 44 min
